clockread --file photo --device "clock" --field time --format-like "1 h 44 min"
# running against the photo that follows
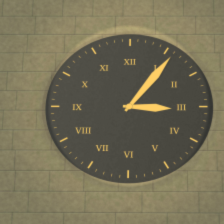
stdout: 3 h 06 min
